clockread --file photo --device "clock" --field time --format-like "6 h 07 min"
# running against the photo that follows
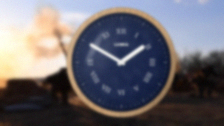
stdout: 1 h 50 min
